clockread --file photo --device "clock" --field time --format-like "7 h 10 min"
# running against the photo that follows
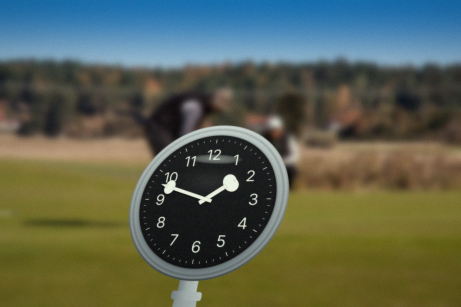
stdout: 1 h 48 min
